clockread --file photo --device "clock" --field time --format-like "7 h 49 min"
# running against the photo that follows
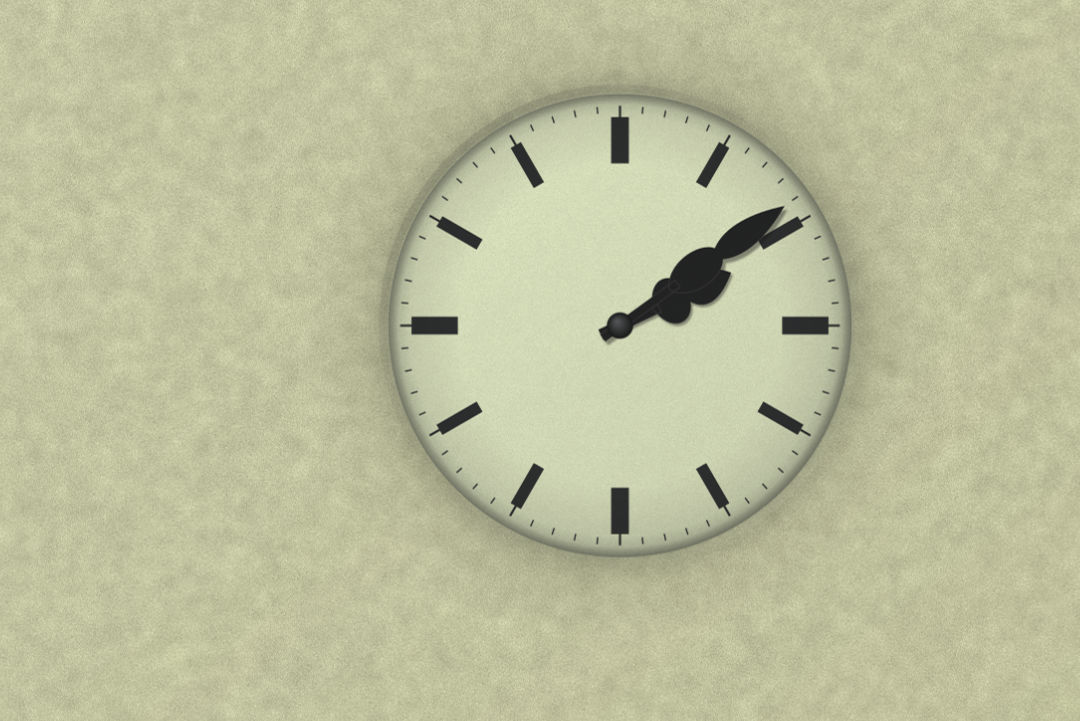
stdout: 2 h 09 min
